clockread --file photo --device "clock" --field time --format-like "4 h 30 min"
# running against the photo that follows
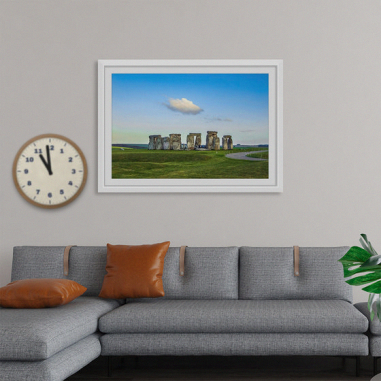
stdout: 10 h 59 min
